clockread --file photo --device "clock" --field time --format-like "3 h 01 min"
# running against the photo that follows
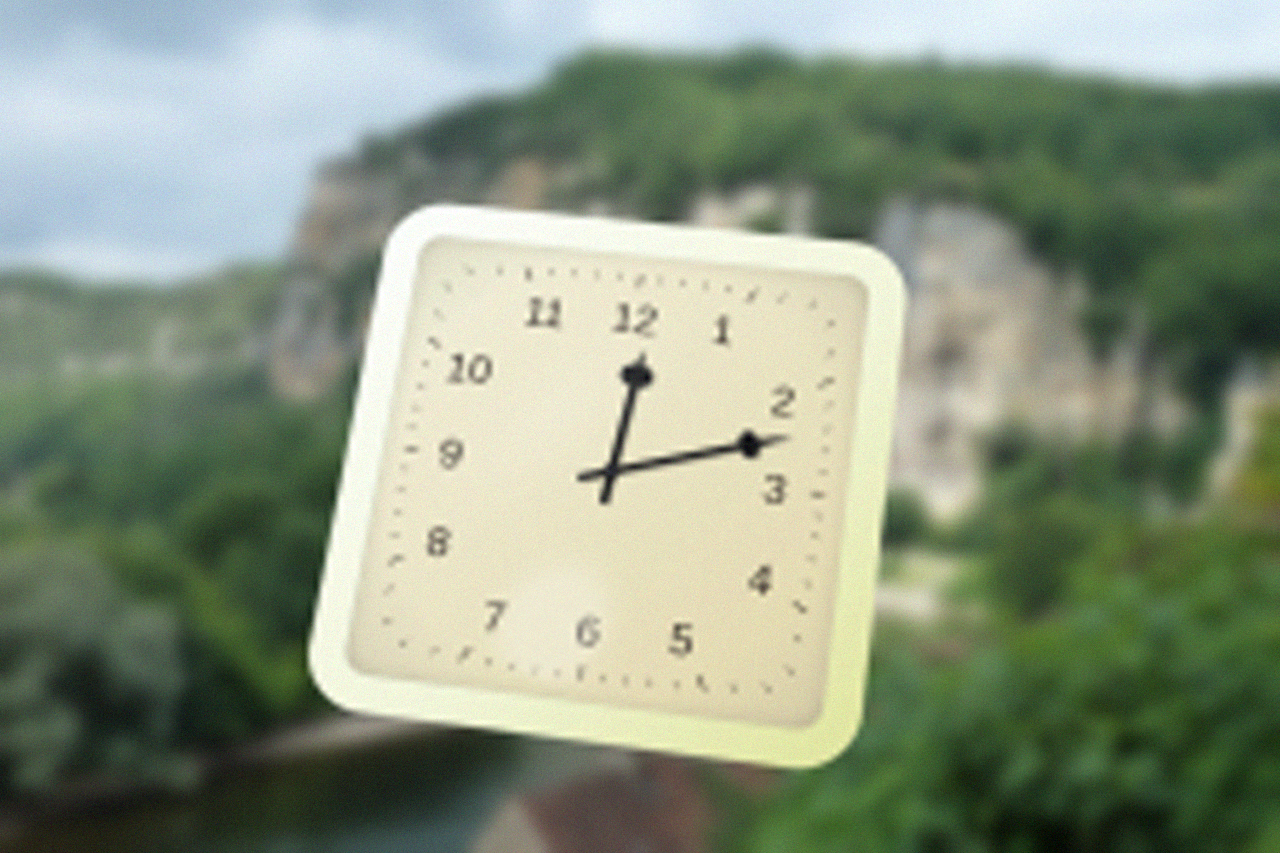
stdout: 12 h 12 min
